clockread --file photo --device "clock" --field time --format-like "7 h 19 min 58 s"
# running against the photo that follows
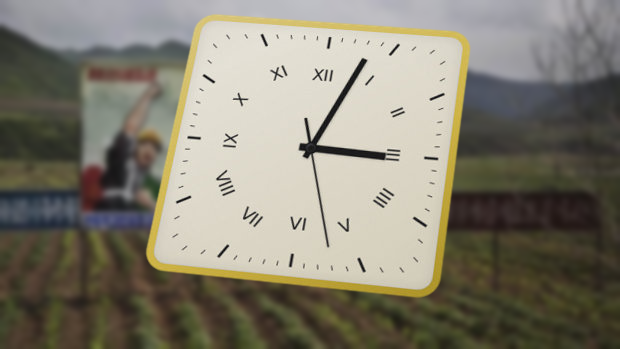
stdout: 3 h 03 min 27 s
